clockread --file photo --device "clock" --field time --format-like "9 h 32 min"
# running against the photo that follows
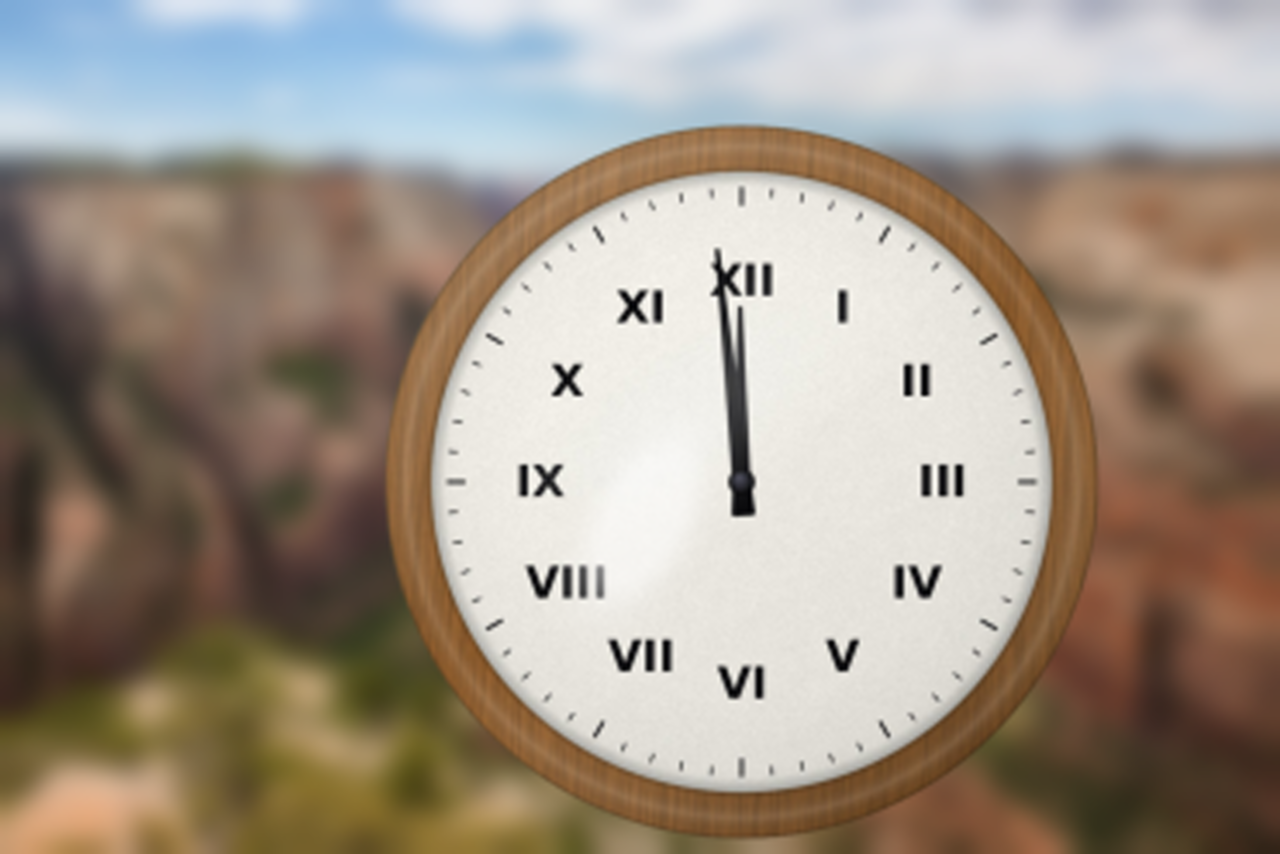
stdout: 11 h 59 min
